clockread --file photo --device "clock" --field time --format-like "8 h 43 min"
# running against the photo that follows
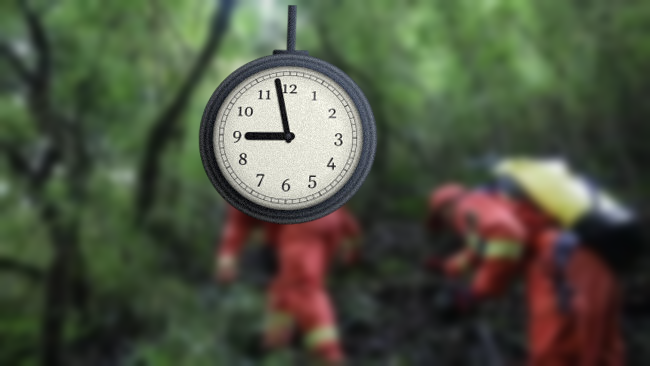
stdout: 8 h 58 min
